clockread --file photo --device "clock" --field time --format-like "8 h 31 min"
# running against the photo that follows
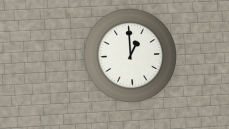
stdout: 1 h 00 min
